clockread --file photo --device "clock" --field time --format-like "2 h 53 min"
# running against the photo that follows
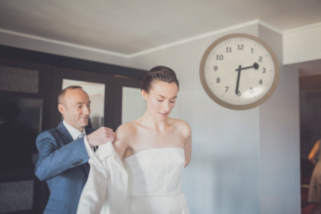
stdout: 2 h 31 min
